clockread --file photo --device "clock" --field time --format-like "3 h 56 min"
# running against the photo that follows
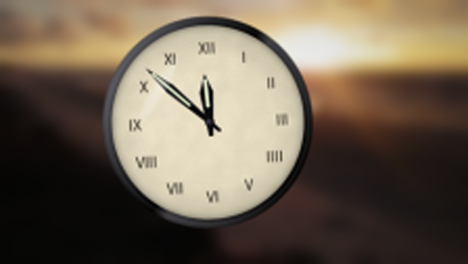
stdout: 11 h 52 min
